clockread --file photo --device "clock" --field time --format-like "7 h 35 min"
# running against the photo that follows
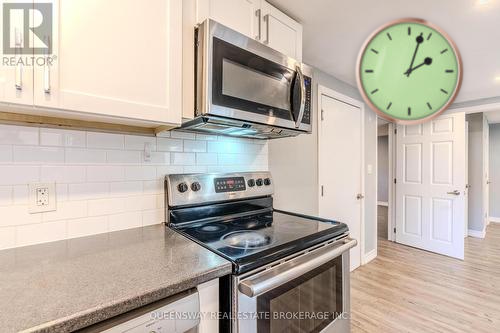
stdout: 2 h 03 min
